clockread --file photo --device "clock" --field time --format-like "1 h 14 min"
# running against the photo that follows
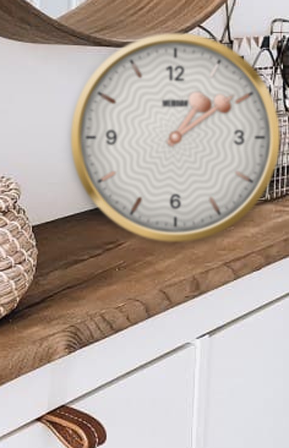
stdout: 1 h 09 min
